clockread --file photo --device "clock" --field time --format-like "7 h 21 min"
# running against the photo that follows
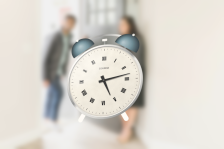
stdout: 5 h 13 min
